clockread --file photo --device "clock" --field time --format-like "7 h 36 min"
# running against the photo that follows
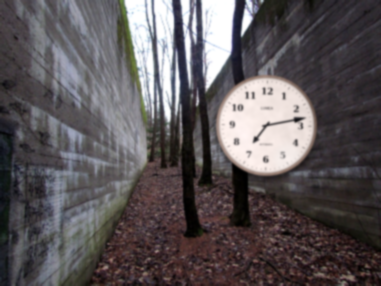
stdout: 7 h 13 min
